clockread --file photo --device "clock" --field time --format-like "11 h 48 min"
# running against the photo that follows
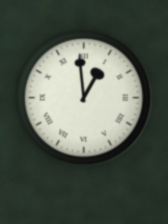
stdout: 12 h 59 min
